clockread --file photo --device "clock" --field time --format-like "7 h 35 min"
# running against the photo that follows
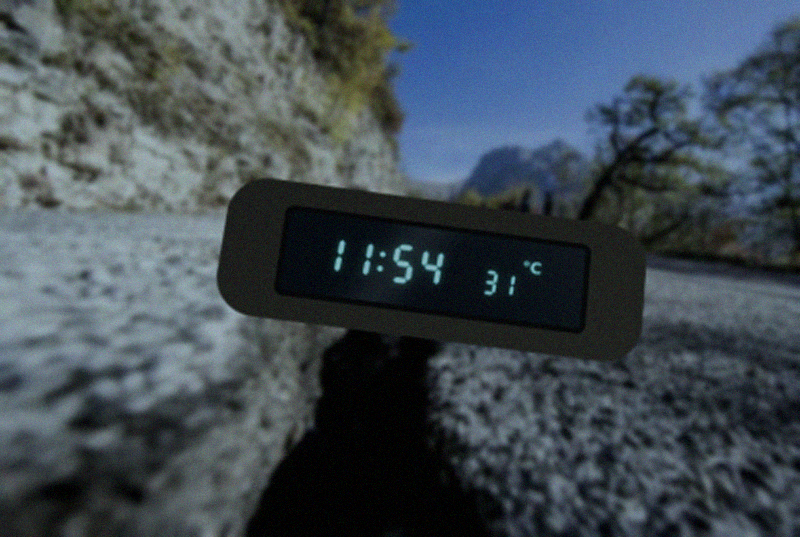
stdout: 11 h 54 min
